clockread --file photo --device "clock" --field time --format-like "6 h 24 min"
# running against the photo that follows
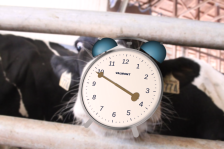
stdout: 3 h 49 min
